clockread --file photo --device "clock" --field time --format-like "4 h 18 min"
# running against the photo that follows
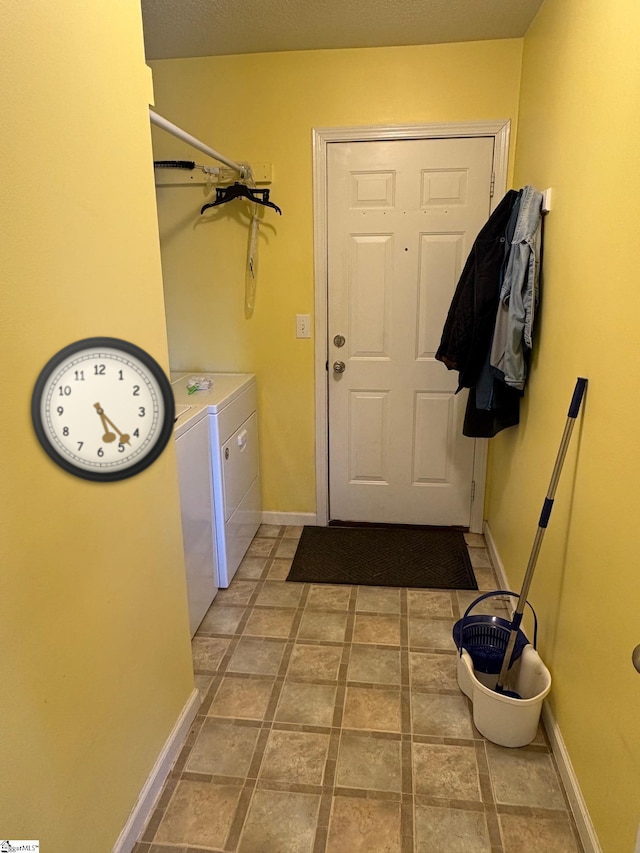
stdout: 5 h 23 min
